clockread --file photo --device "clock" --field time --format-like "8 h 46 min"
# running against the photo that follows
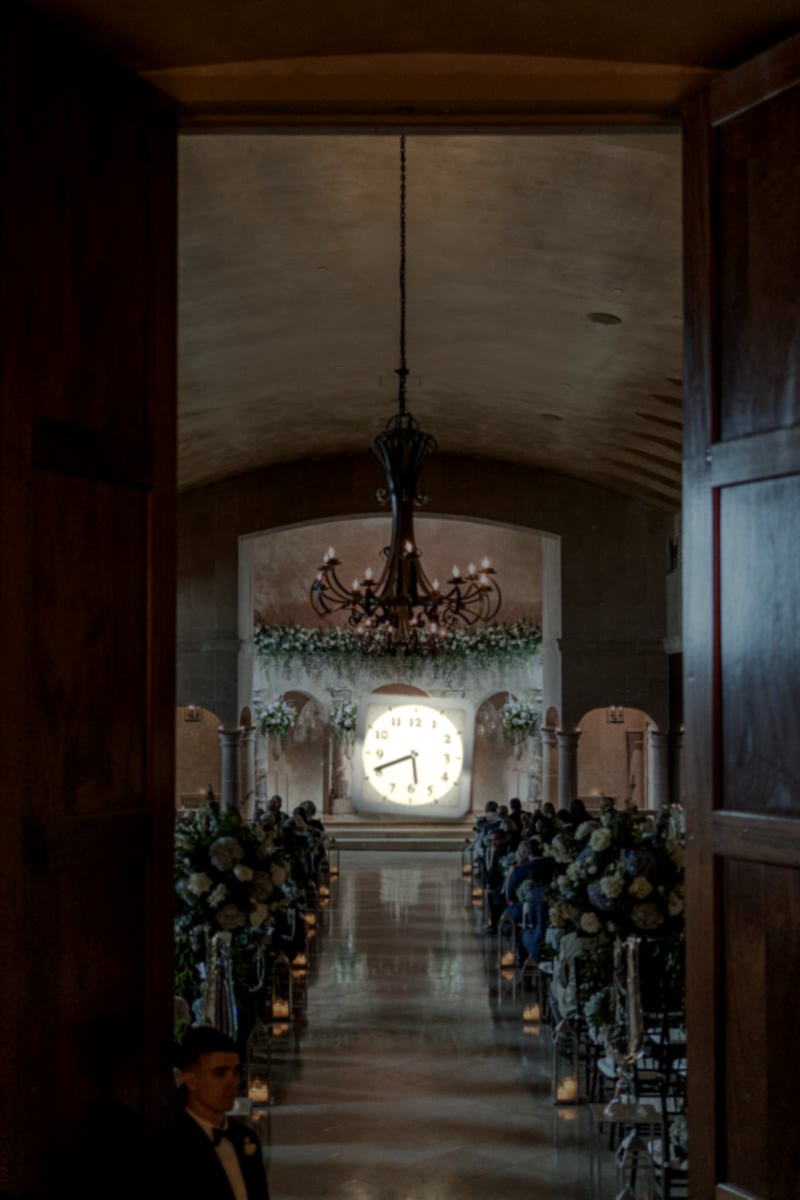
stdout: 5 h 41 min
